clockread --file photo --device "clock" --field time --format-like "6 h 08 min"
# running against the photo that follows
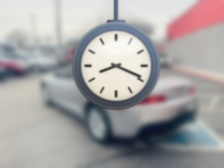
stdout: 8 h 19 min
